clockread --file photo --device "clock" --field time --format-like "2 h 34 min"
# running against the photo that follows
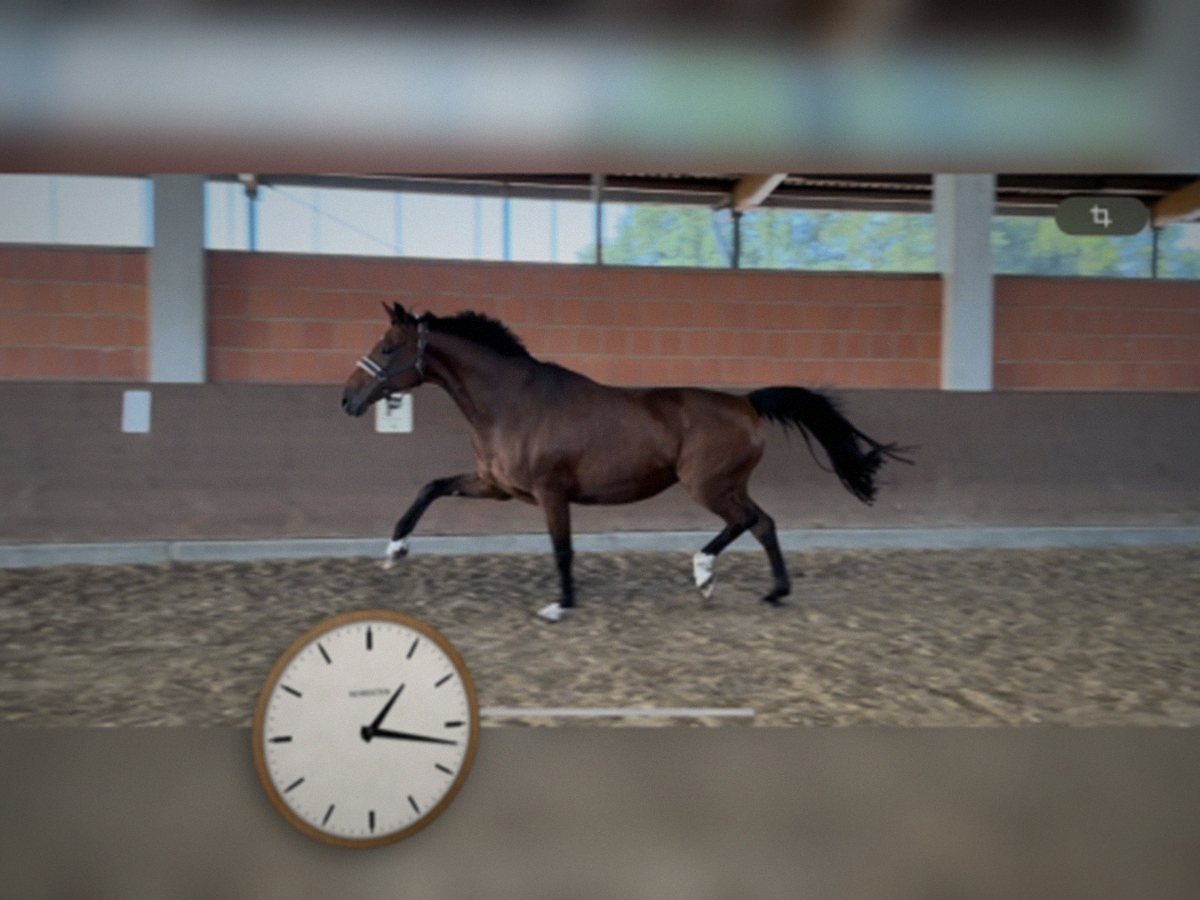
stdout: 1 h 17 min
